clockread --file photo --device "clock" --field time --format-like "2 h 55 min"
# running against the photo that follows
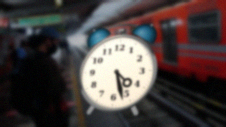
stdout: 4 h 27 min
